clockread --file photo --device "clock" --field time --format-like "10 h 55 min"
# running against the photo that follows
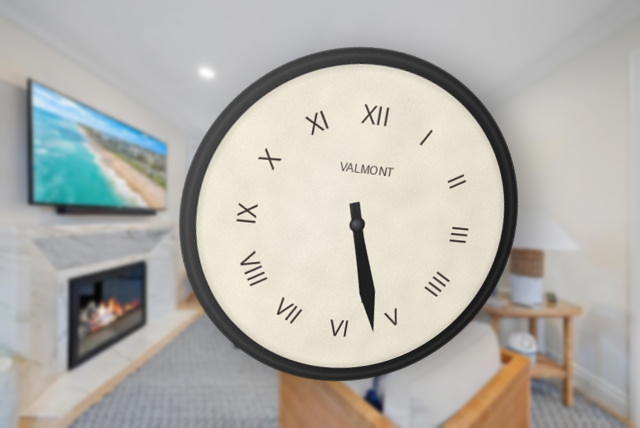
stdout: 5 h 27 min
